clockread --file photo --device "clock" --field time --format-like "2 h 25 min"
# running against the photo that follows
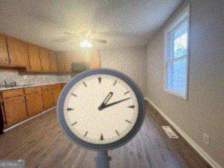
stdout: 1 h 12 min
